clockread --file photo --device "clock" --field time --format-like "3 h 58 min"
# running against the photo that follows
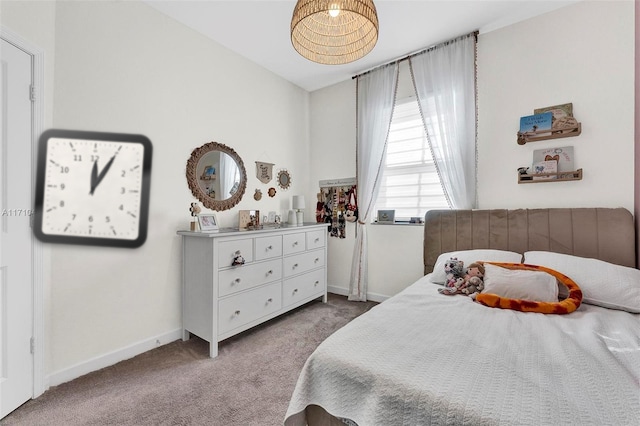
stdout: 12 h 05 min
